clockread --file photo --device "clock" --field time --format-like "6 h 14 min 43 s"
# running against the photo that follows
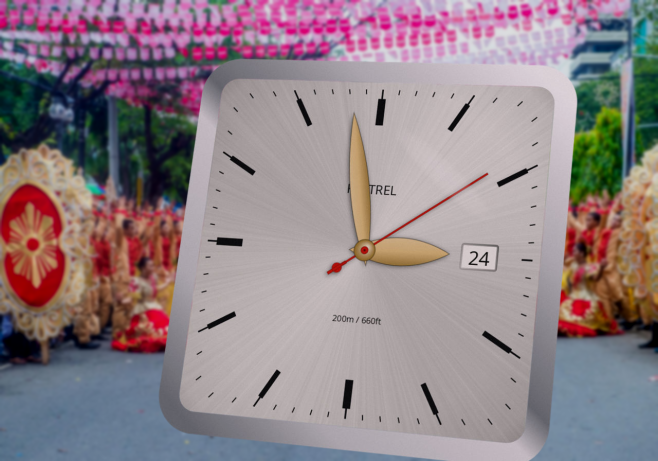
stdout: 2 h 58 min 09 s
